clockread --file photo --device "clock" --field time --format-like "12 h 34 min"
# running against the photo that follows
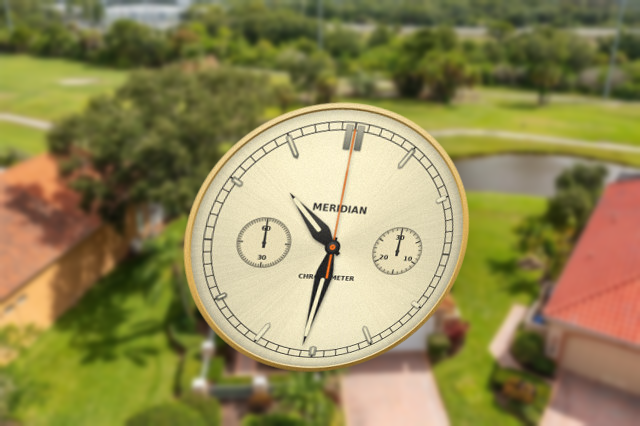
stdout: 10 h 31 min
